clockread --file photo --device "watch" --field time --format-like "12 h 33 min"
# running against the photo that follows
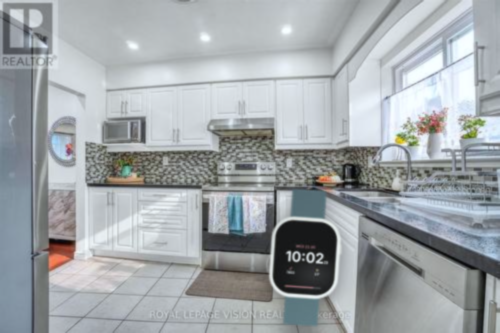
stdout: 10 h 02 min
